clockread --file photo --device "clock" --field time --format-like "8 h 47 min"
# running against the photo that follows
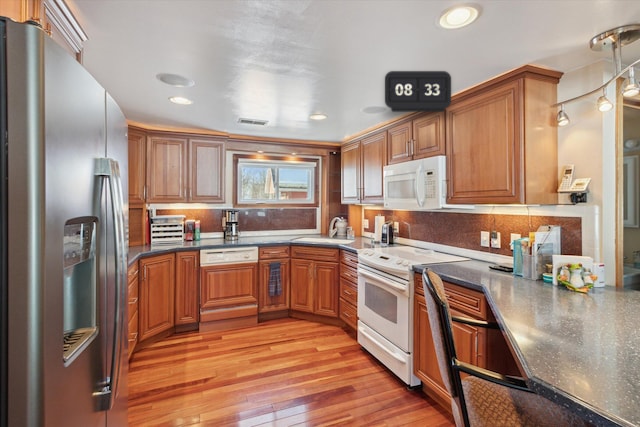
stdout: 8 h 33 min
